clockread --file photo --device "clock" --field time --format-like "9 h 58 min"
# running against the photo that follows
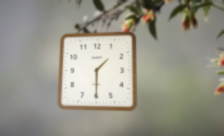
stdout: 1 h 30 min
